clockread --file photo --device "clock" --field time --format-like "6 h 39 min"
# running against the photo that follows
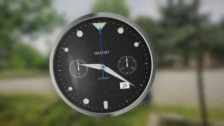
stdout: 9 h 21 min
